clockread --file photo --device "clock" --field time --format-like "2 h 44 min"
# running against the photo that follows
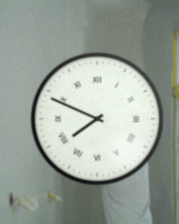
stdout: 7 h 49 min
